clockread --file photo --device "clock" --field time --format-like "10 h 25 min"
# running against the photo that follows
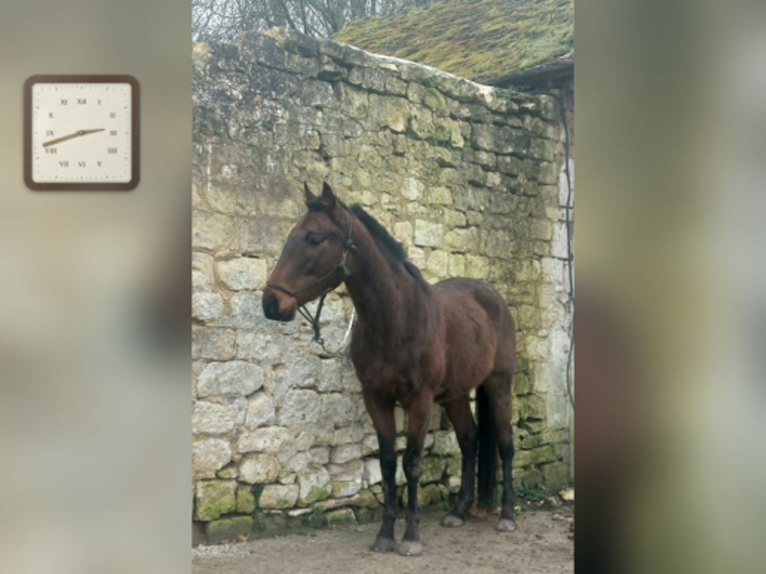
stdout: 2 h 42 min
